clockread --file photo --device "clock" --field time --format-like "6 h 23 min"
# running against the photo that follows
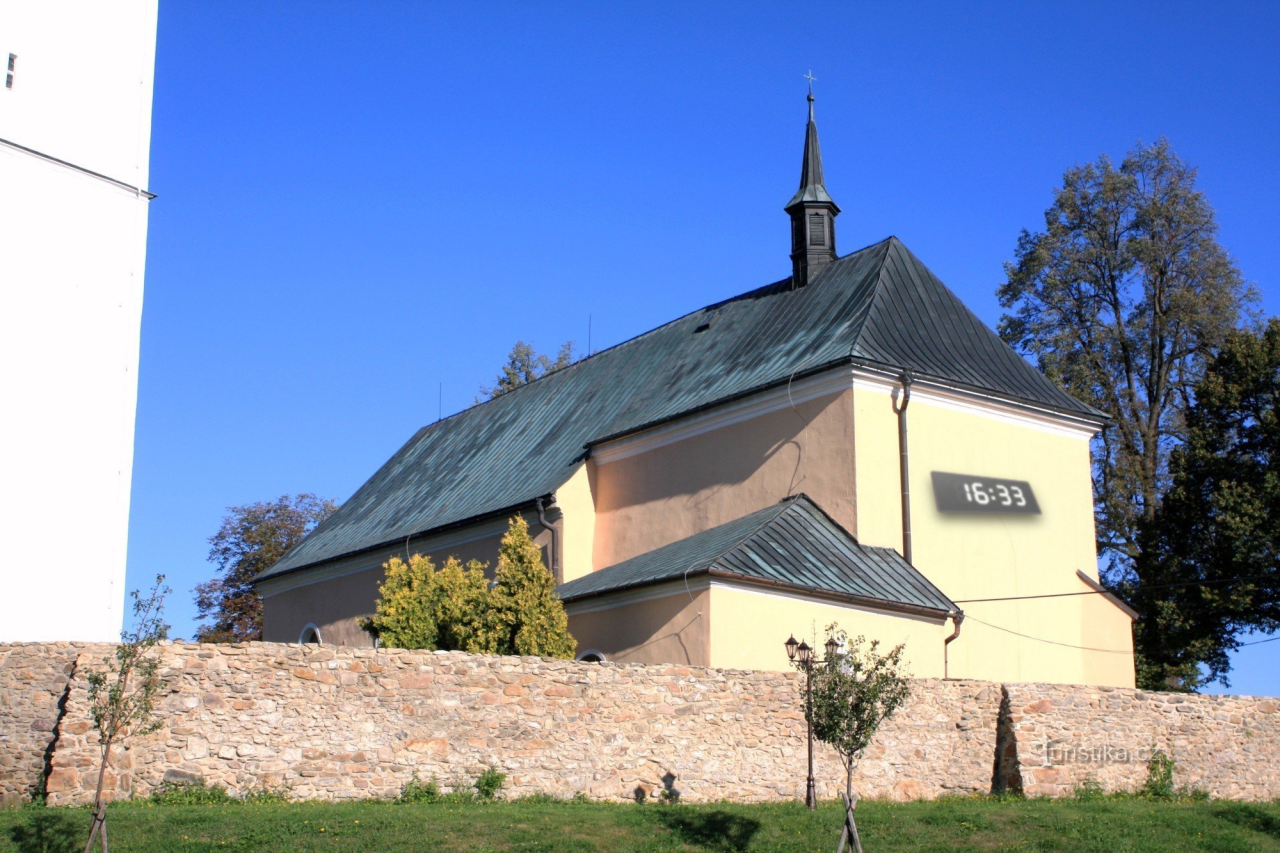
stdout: 16 h 33 min
